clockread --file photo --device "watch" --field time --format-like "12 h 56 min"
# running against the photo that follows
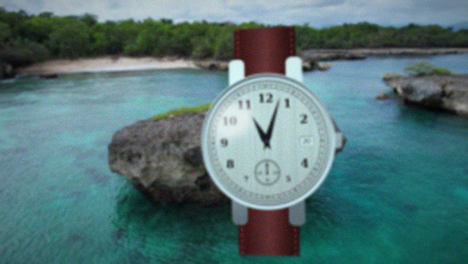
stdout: 11 h 03 min
